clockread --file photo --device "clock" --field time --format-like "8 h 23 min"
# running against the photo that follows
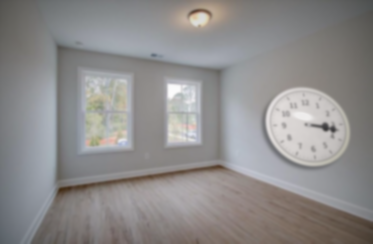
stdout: 3 h 17 min
